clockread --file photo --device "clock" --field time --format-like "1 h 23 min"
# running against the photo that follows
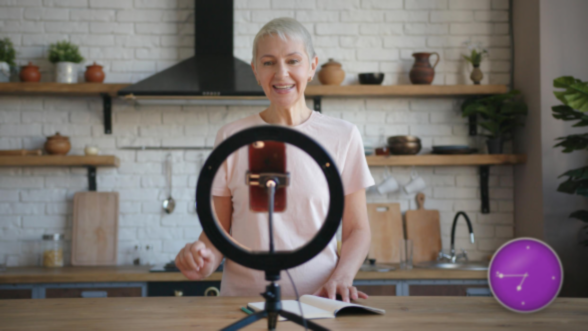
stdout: 6 h 44 min
